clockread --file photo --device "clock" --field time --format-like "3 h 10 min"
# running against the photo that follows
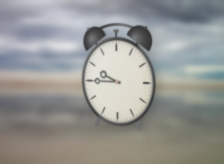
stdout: 9 h 45 min
